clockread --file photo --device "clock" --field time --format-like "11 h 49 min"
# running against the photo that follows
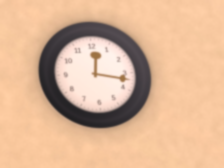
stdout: 12 h 17 min
